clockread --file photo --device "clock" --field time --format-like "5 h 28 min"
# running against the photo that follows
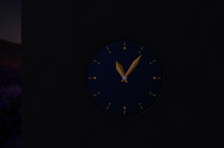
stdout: 11 h 06 min
